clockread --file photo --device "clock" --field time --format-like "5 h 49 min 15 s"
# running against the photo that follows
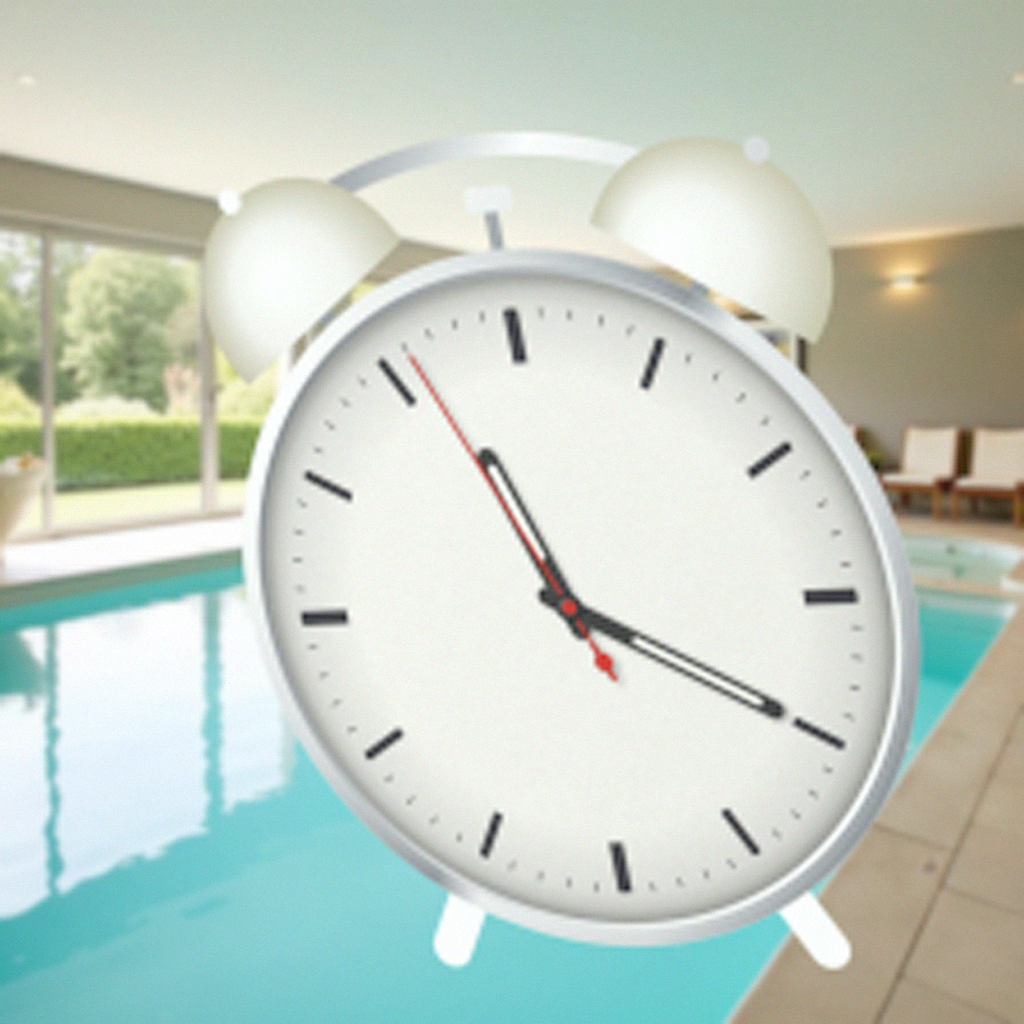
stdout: 11 h 19 min 56 s
